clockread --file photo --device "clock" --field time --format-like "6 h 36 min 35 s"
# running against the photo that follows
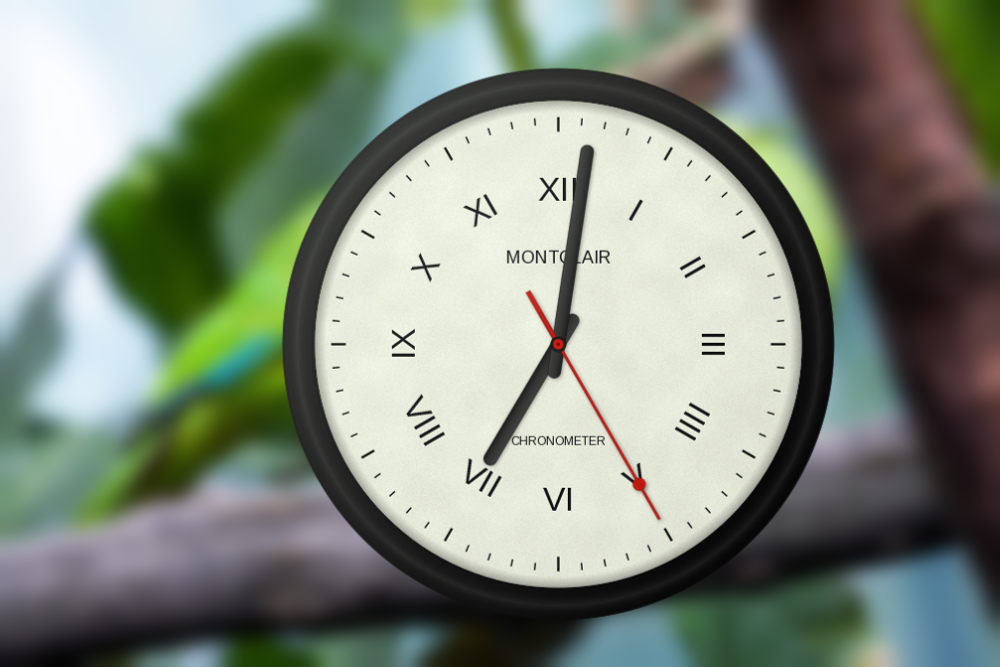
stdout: 7 h 01 min 25 s
